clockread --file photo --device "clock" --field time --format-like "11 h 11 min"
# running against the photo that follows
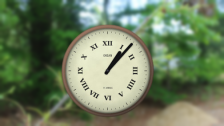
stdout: 1 h 07 min
